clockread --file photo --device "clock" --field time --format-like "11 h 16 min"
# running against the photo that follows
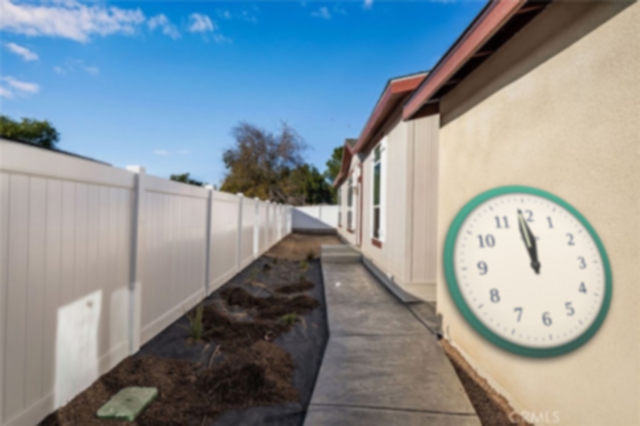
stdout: 11 h 59 min
